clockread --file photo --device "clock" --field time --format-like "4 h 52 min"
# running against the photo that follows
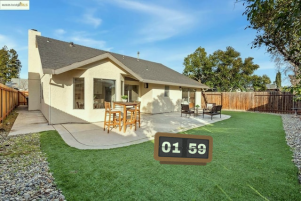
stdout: 1 h 59 min
